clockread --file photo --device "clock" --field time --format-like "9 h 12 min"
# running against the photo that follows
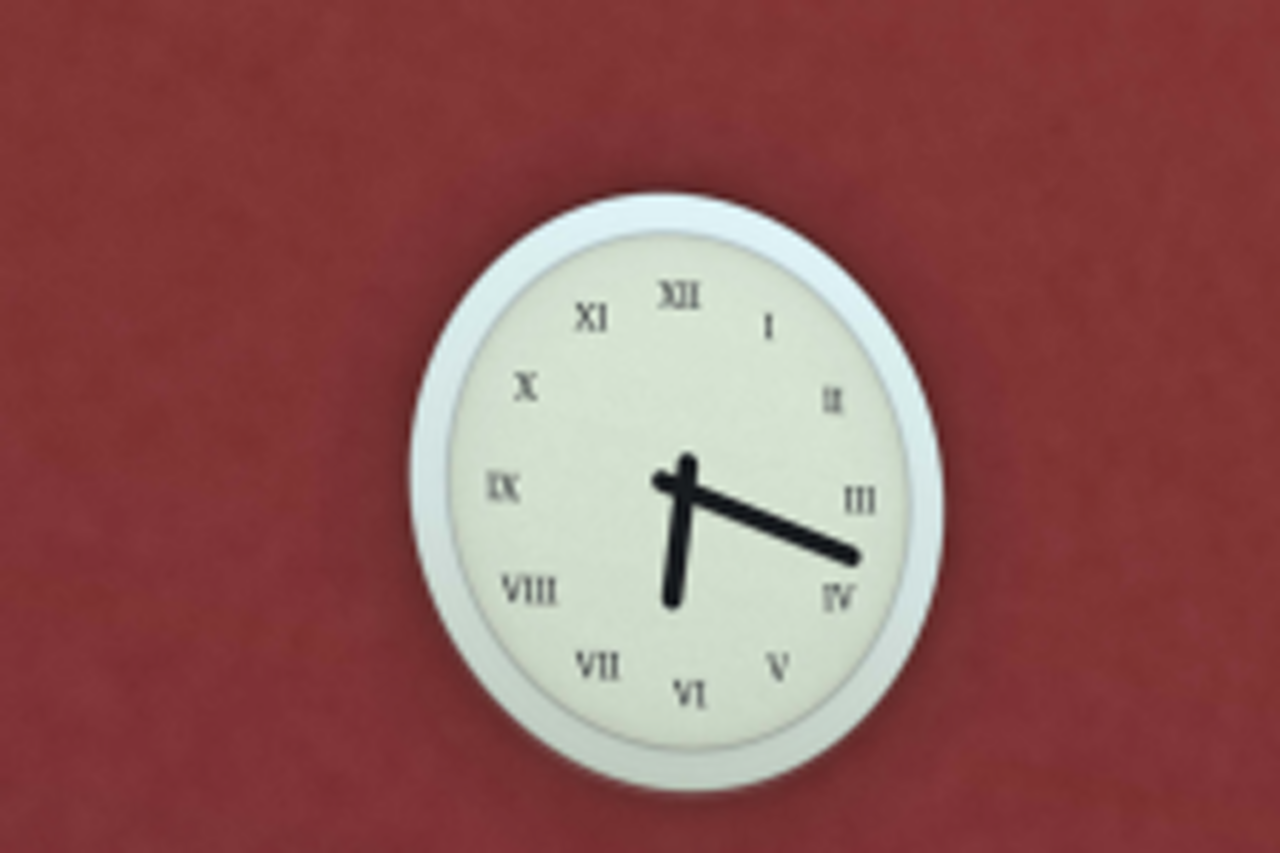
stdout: 6 h 18 min
